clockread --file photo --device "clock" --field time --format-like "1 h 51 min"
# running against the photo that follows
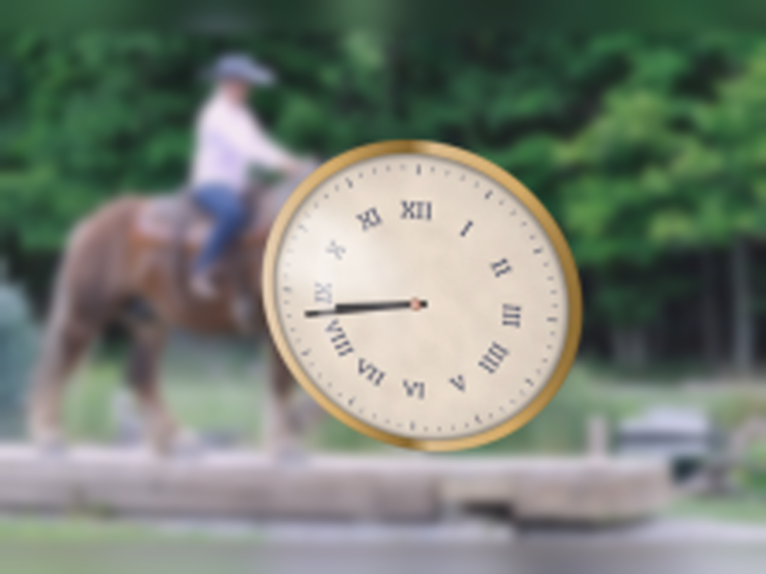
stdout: 8 h 43 min
